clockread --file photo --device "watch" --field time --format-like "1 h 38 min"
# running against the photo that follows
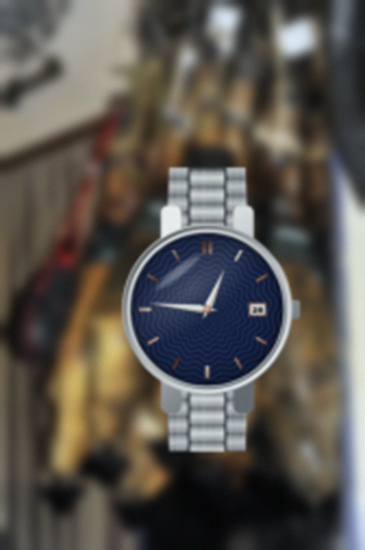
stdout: 12 h 46 min
